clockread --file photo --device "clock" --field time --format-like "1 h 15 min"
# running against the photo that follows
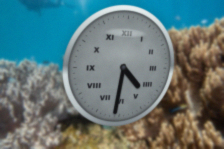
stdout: 4 h 31 min
